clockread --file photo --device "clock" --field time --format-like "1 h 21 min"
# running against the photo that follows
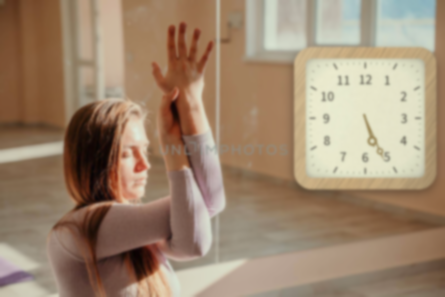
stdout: 5 h 26 min
